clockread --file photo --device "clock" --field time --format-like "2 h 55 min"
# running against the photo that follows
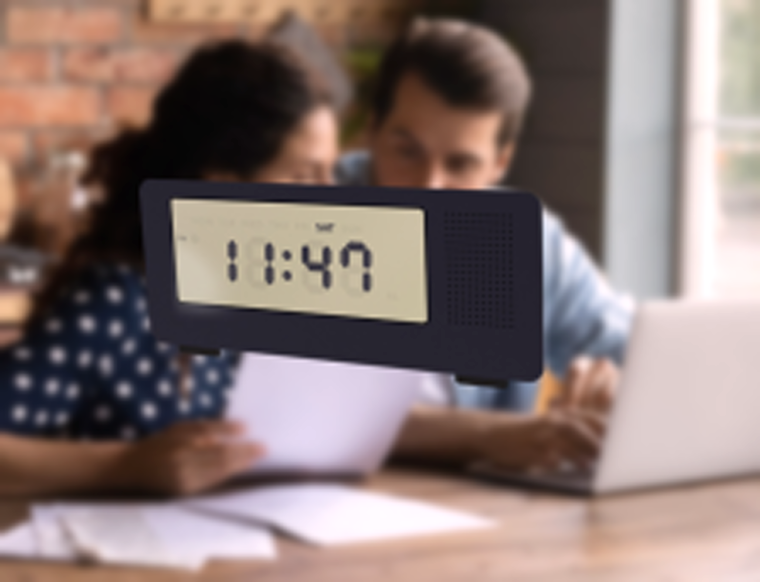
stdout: 11 h 47 min
